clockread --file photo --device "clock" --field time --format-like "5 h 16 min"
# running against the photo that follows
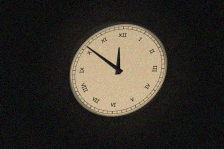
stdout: 11 h 51 min
